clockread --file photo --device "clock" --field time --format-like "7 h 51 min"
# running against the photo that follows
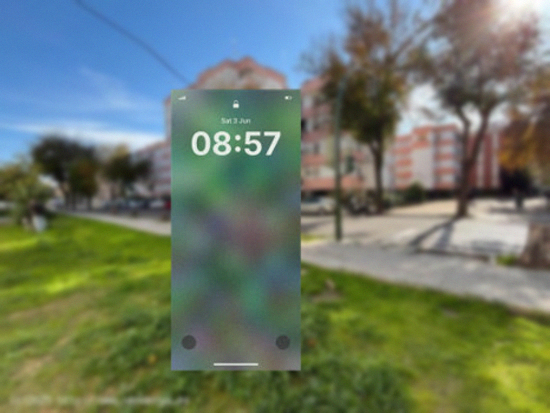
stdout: 8 h 57 min
